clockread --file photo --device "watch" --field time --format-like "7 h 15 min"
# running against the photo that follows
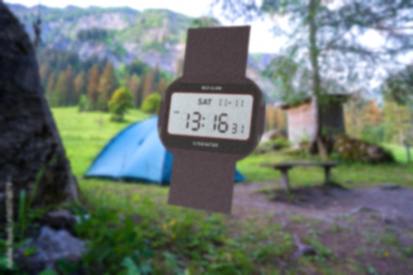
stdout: 13 h 16 min
